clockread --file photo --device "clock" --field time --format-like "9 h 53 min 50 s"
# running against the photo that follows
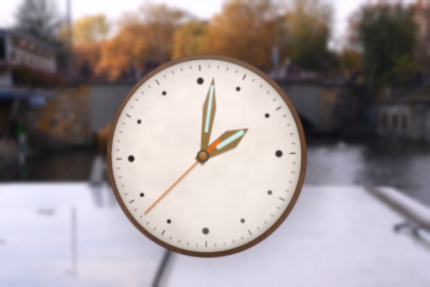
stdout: 2 h 01 min 38 s
